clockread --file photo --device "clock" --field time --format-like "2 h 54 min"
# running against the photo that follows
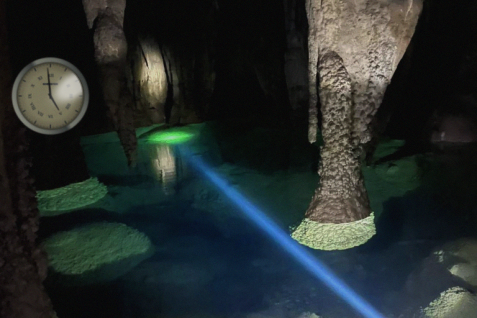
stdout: 4 h 59 min
